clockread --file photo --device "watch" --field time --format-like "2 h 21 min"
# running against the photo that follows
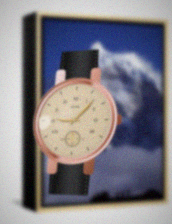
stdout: 9 h 07 min
